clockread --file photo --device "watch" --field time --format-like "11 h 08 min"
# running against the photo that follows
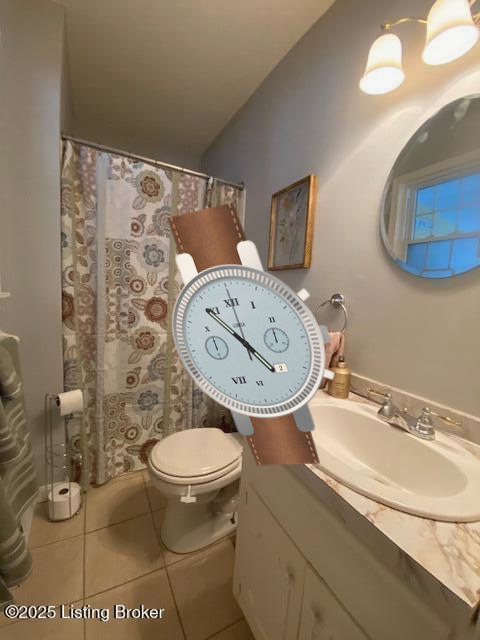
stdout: 4 h 54 min
